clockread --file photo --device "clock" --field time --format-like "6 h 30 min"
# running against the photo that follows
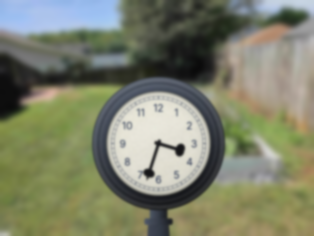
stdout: 3 h 33 min
